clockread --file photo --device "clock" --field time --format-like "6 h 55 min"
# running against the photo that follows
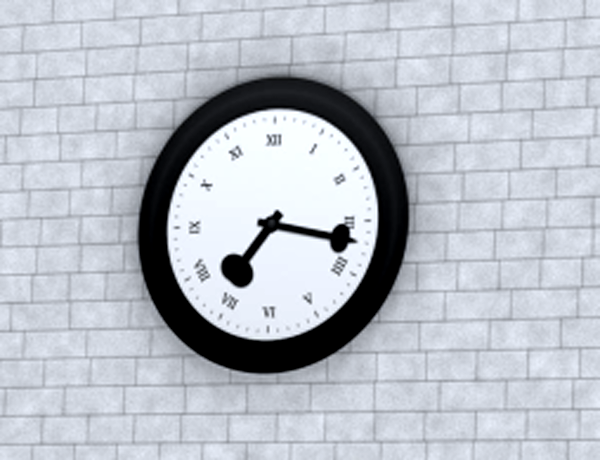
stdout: 7 h 17 min
